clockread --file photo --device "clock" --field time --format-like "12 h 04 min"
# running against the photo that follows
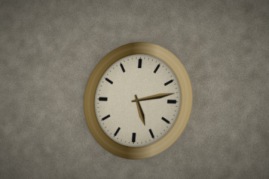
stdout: 5 h 13 min
